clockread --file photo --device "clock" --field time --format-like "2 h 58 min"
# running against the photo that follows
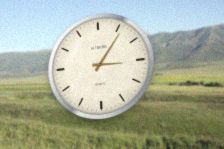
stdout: 3 h 06 min
